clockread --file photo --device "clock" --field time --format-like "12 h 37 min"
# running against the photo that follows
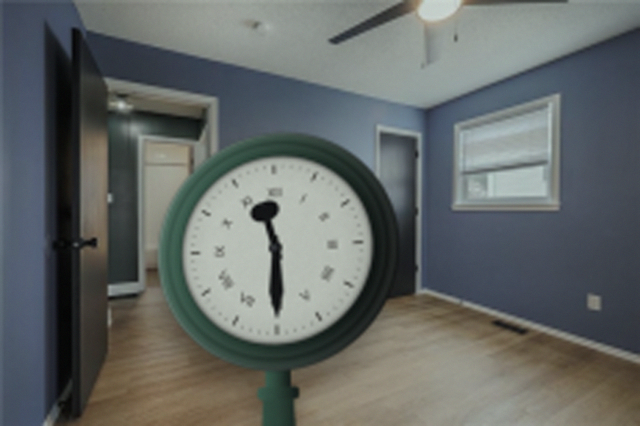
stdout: 11 h 30 min
